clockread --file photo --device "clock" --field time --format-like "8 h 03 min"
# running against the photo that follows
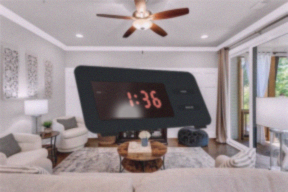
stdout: 1 h 36 min
